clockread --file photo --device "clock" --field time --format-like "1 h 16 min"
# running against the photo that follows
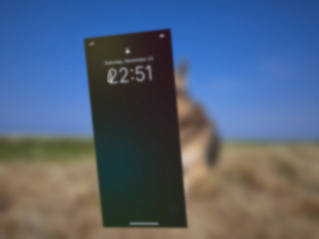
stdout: 22 h 51 min
